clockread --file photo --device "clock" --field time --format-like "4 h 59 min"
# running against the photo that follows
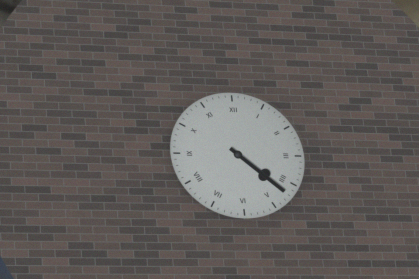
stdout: 4 h 22 min
